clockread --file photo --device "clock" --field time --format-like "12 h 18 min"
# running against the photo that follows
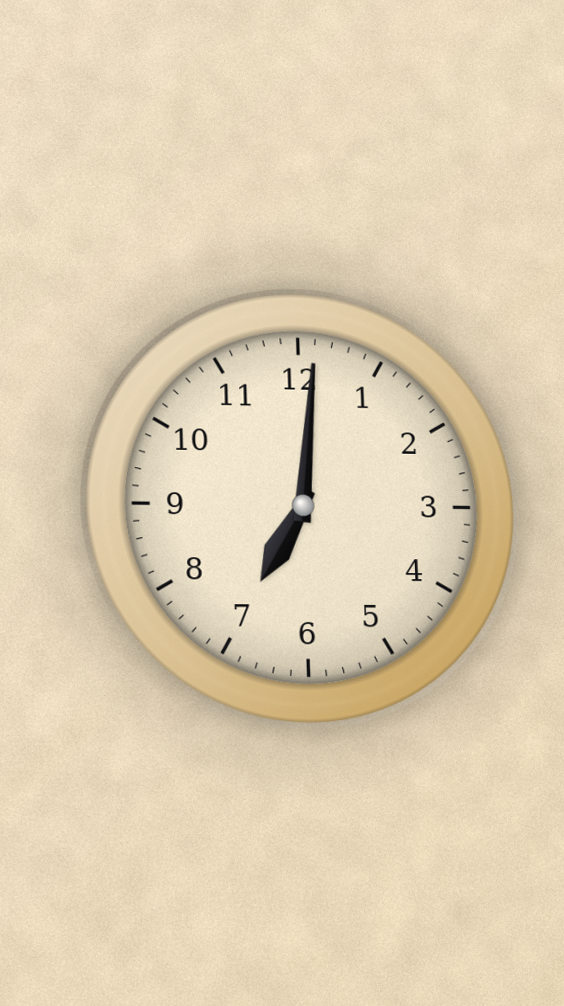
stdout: 7 h 01 min
